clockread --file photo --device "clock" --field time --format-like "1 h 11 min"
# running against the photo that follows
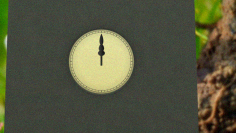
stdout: 12 h 00 min
